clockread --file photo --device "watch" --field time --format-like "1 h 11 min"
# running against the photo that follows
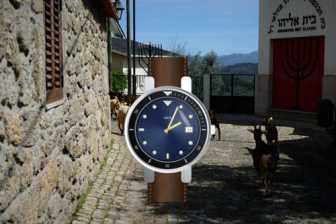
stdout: 2 h 04 min
